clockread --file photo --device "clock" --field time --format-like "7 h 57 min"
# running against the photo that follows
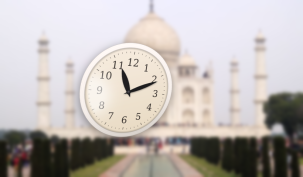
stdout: 11 h 11 min
